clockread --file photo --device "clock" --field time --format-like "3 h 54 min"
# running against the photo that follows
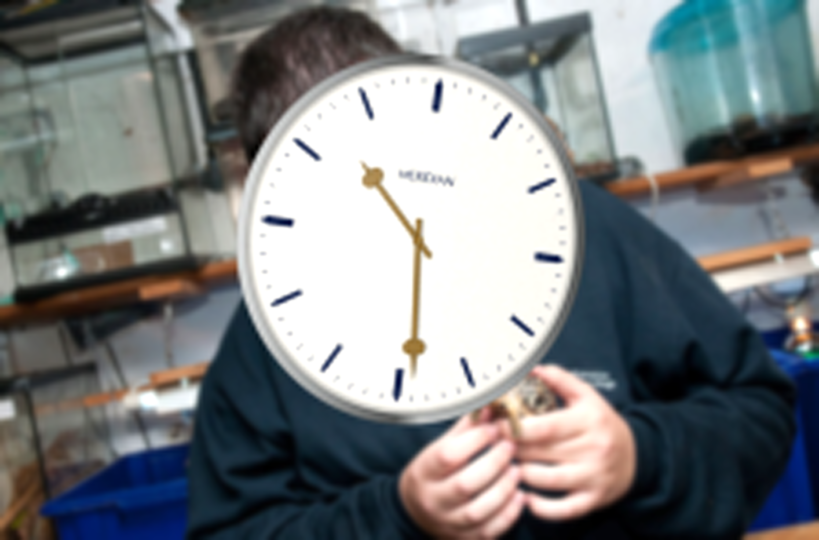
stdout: 10 h 29 min
